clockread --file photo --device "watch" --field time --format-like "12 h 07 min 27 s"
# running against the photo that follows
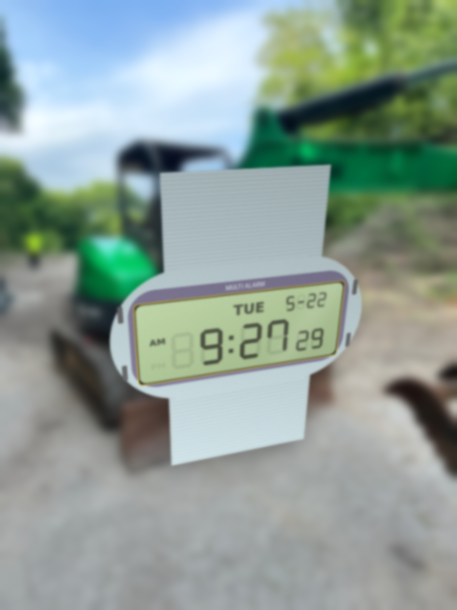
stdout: 9 h 27 min 29 s
